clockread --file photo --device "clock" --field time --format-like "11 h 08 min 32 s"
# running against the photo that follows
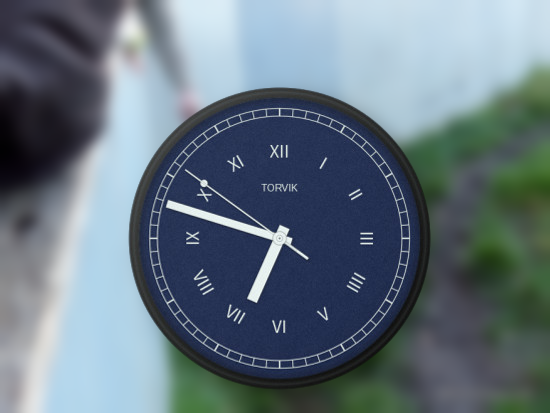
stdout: 6 h 47 min 51 s
